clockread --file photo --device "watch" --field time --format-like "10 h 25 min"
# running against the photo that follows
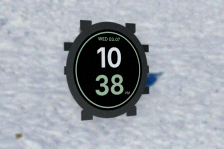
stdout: 10 h 38 min
